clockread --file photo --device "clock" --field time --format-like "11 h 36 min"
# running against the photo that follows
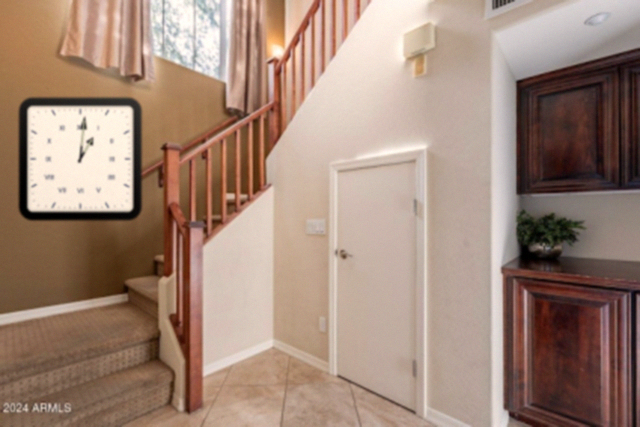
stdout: 1 h 01 min
